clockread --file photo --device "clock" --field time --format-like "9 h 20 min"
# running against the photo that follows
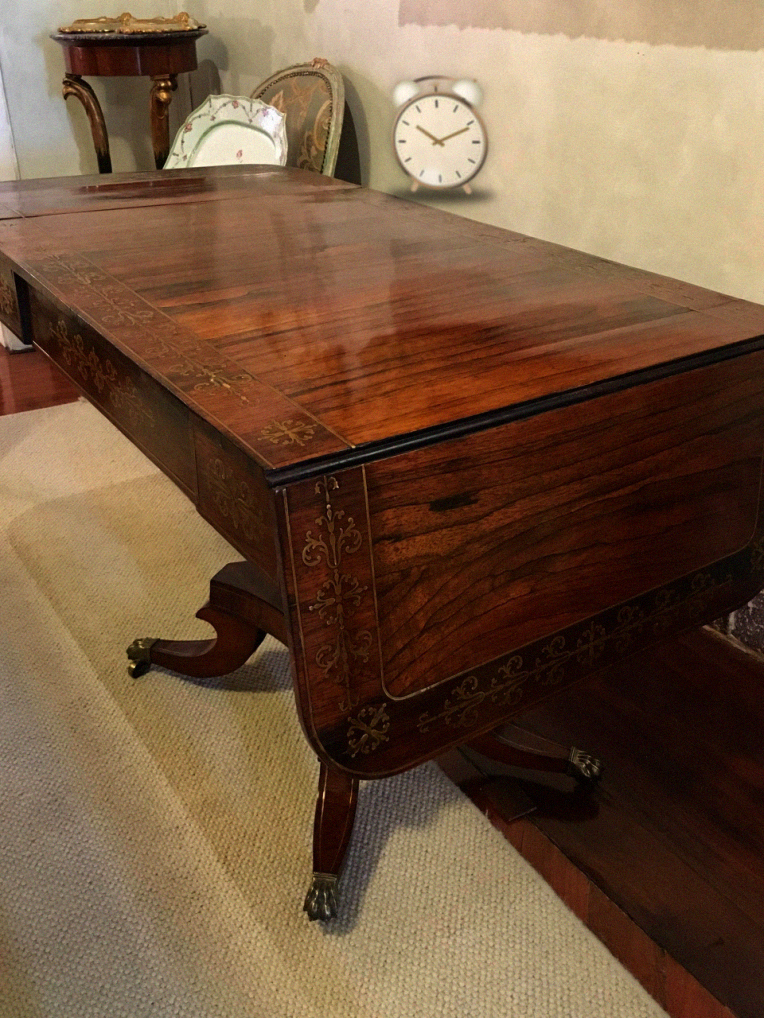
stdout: 10 h 11 min
